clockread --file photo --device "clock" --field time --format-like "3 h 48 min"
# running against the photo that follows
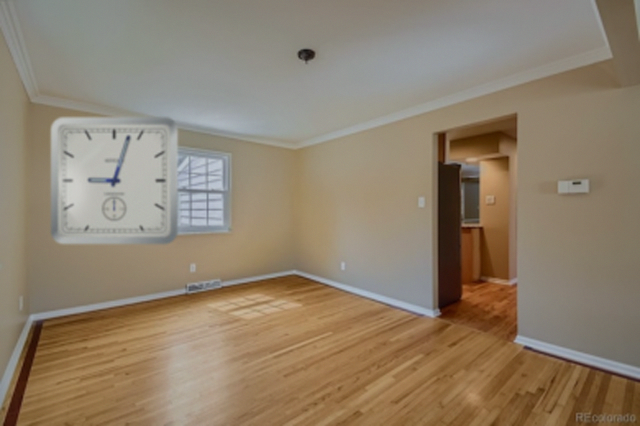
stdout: 9 h 03 min
